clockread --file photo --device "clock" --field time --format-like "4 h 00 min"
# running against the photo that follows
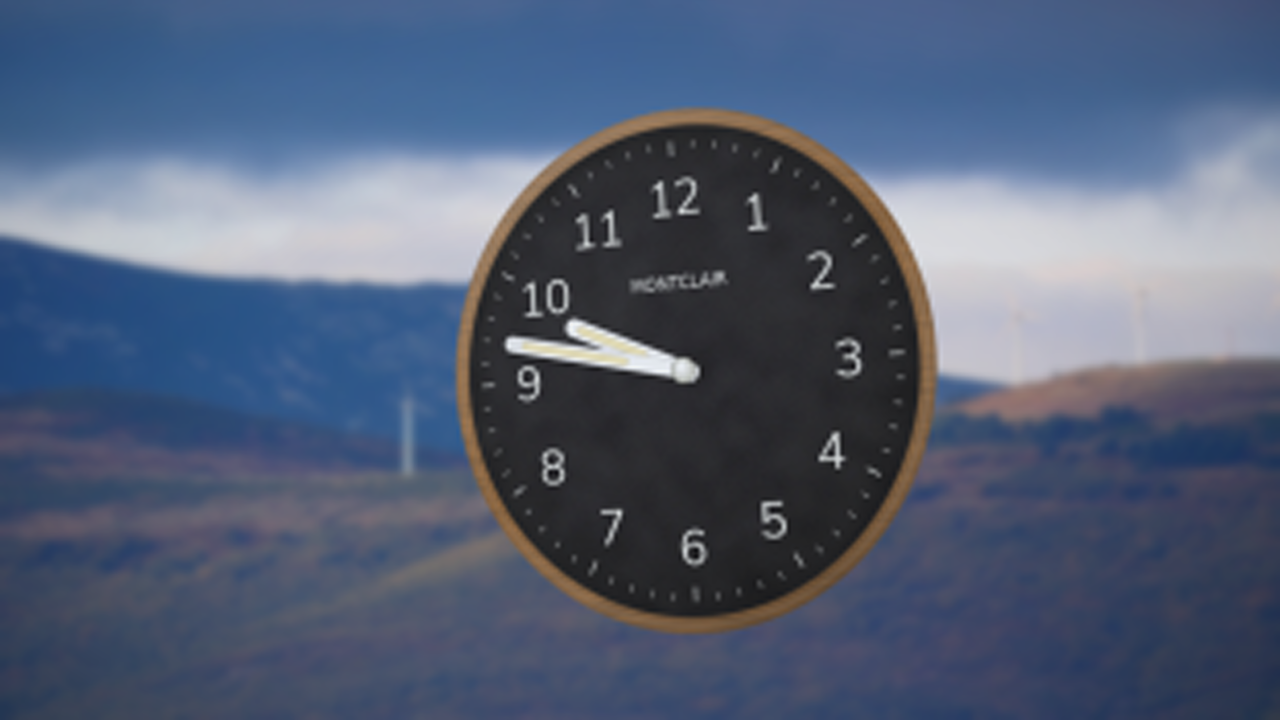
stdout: 9 h 47 min
